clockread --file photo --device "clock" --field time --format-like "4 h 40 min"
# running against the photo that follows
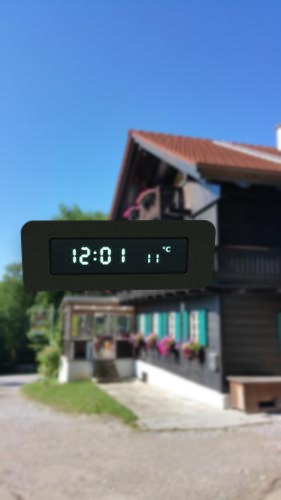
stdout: 12 h 01 min
